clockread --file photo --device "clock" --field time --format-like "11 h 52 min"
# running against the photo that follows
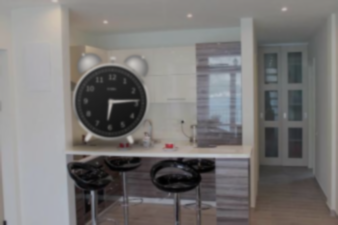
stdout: 6 h 14 min
